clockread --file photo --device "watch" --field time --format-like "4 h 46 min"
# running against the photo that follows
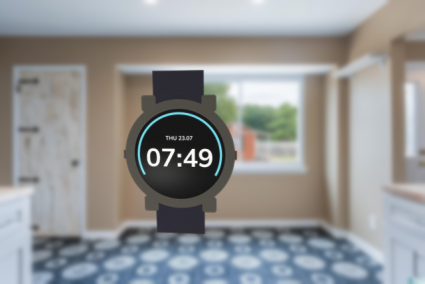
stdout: 7 h 49 min
